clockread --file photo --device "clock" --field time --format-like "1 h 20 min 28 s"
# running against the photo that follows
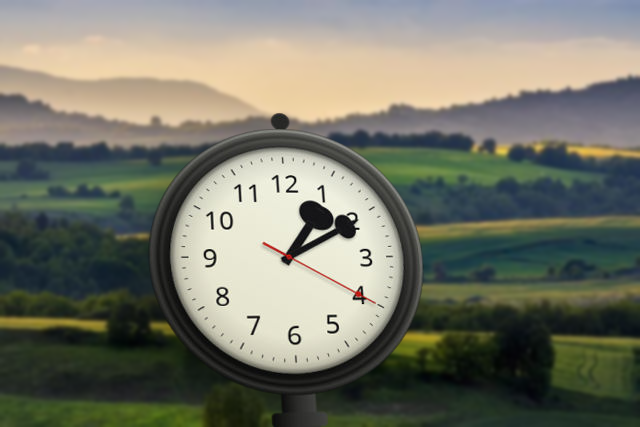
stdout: 1 h 10 min 20 s
